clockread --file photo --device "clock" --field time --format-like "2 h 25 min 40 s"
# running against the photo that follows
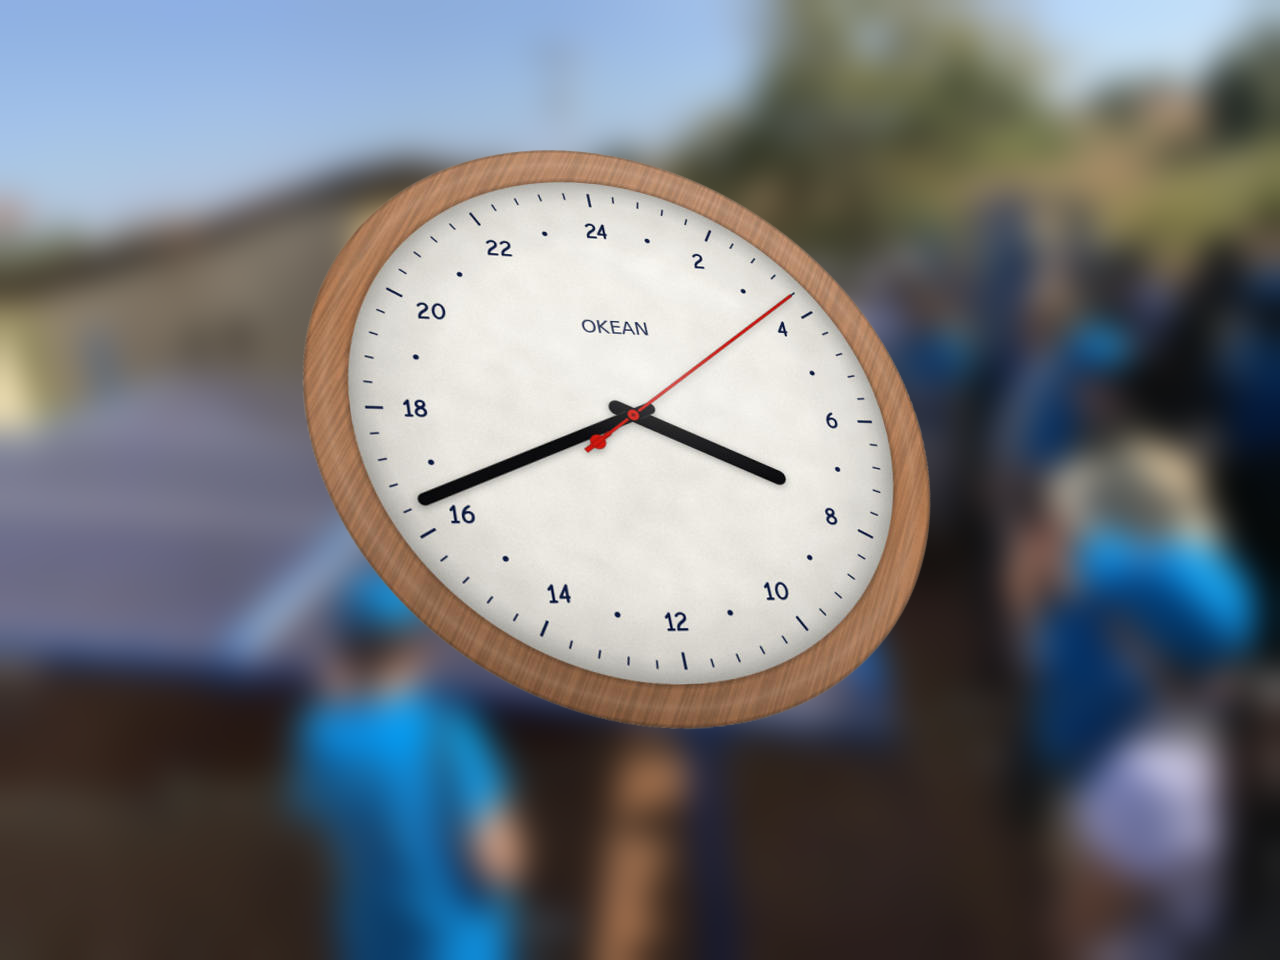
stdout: 7 h 41 min 09 s
